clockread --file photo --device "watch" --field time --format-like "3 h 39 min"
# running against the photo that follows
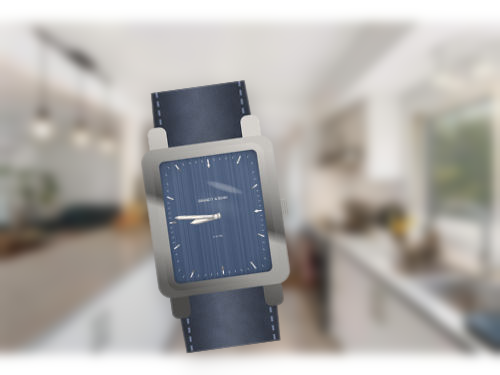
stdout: 8 h 46 min
